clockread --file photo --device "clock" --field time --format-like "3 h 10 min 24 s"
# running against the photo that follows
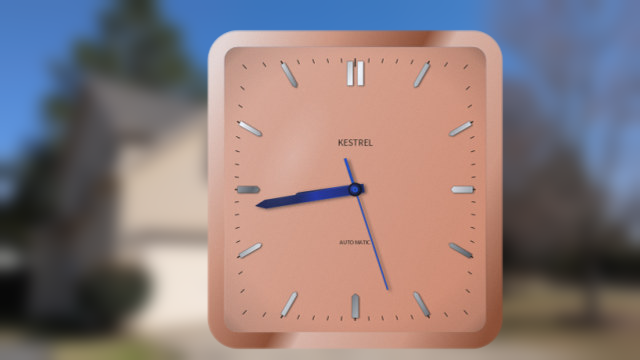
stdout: 8 h 43 min 27 s
